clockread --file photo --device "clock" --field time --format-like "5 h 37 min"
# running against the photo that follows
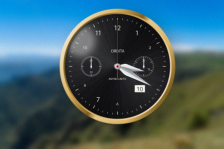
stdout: 3 h 20 min
